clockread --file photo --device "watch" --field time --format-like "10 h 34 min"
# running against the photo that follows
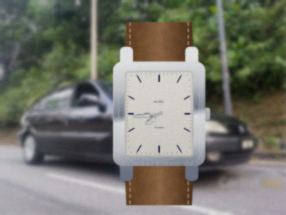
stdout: 7 h 44 min
